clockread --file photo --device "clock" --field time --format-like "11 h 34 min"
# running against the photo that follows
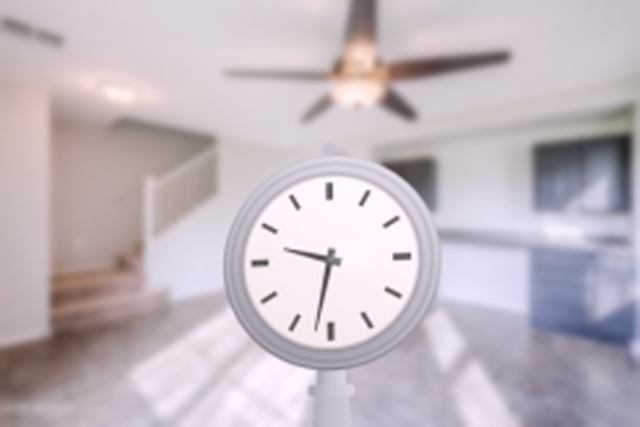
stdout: 9 h 32 min
